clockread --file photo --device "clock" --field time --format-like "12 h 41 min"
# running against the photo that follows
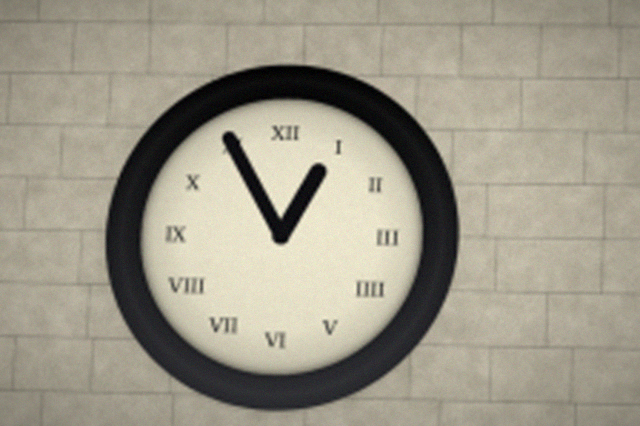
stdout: 12 h 55 min
